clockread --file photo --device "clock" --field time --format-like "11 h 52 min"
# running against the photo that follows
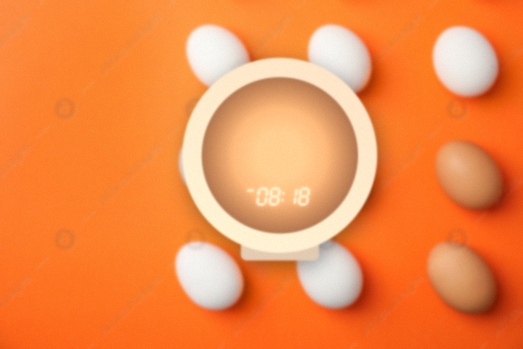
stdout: 8 h 18 min
